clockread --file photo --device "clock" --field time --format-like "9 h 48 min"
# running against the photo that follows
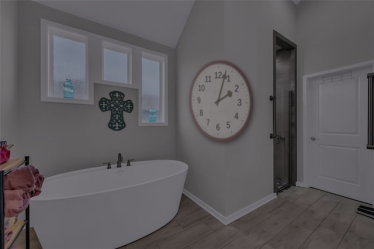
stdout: 2 h 03 min
